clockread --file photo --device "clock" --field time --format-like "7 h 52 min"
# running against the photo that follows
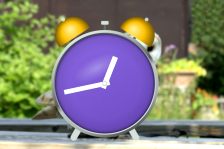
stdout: 12 h 43 min
